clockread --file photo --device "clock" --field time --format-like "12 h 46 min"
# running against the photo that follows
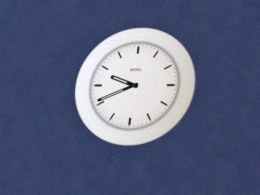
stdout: 9 h 41 min
